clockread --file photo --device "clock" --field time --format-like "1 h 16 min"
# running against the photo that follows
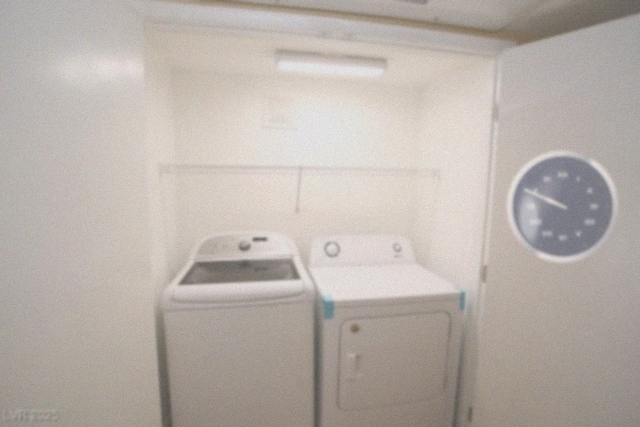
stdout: 9 h 49 min
